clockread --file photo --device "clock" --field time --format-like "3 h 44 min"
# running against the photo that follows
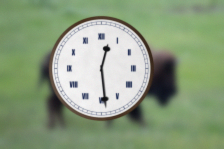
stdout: 12 h 29 min
